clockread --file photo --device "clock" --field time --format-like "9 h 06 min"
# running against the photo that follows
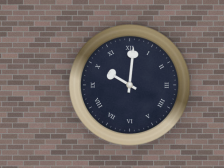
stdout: 10 h 01 min
